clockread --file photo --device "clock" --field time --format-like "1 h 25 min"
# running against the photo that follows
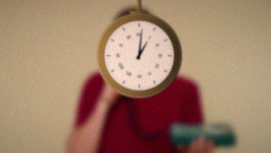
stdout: 1 h 01 min
